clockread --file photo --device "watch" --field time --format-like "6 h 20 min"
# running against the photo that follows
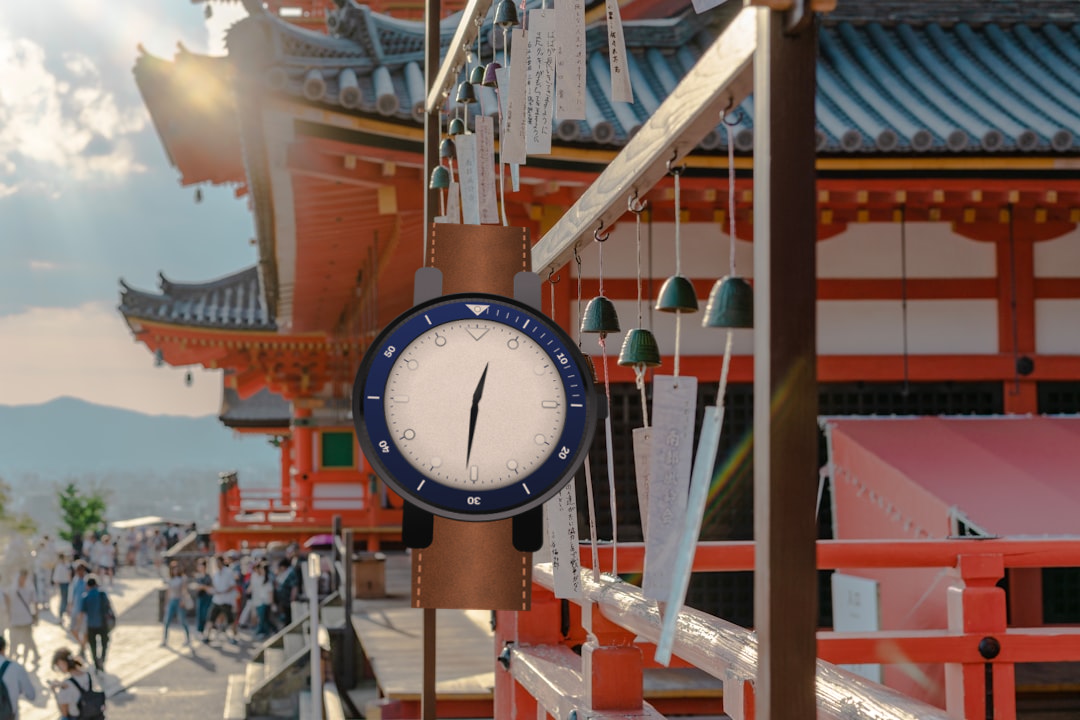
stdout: 12 h 31 min
